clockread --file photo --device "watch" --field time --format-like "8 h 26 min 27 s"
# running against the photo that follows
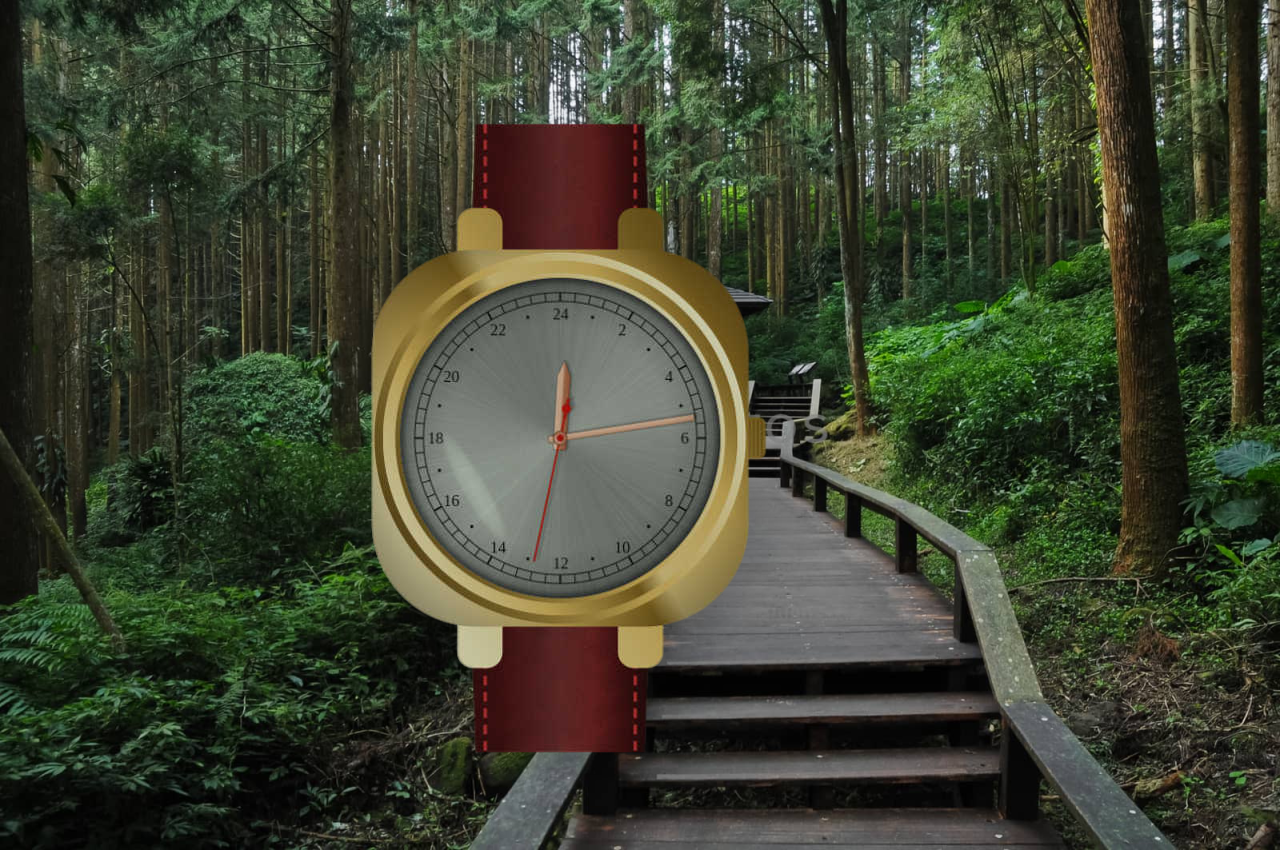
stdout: 0 h 13 min 32 s
